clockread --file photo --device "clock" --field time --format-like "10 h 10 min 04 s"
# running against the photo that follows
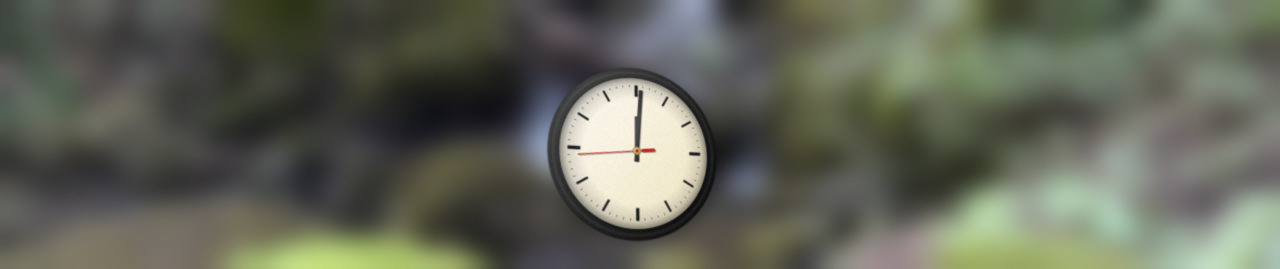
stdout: 12 h 00 min 44 s
